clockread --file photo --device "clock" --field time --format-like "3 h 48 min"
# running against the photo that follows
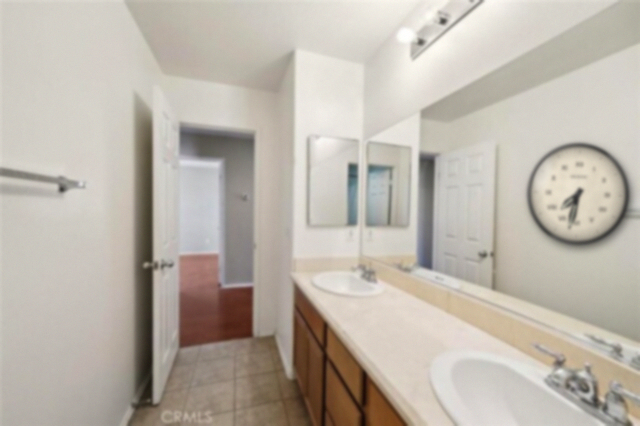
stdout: 7 h 32 min
